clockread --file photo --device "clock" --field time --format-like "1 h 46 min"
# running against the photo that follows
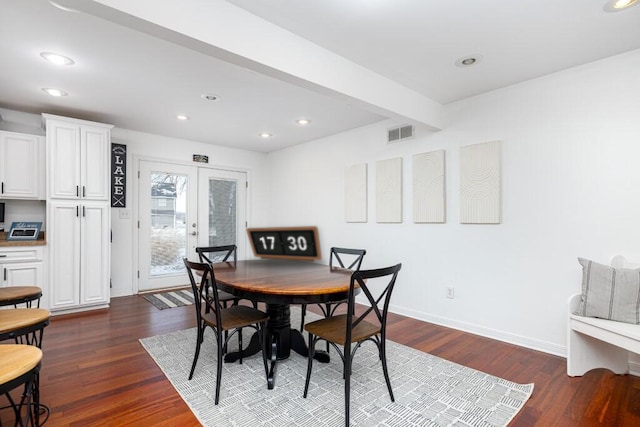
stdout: 17 h 30 min
